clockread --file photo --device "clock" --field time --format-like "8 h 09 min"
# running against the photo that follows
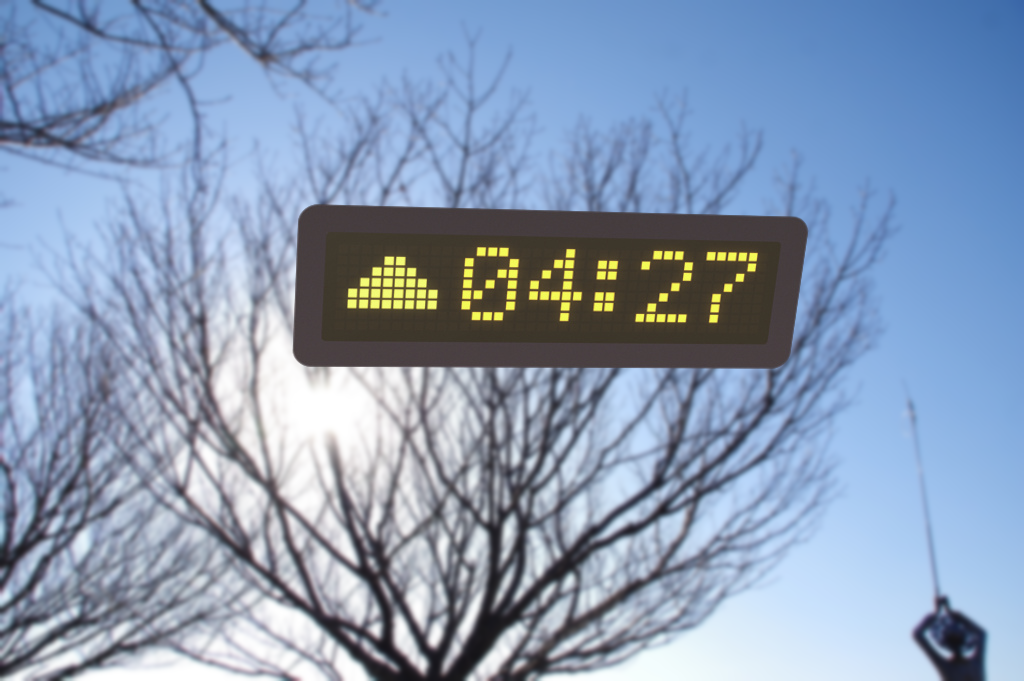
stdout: 4 h 27 min
